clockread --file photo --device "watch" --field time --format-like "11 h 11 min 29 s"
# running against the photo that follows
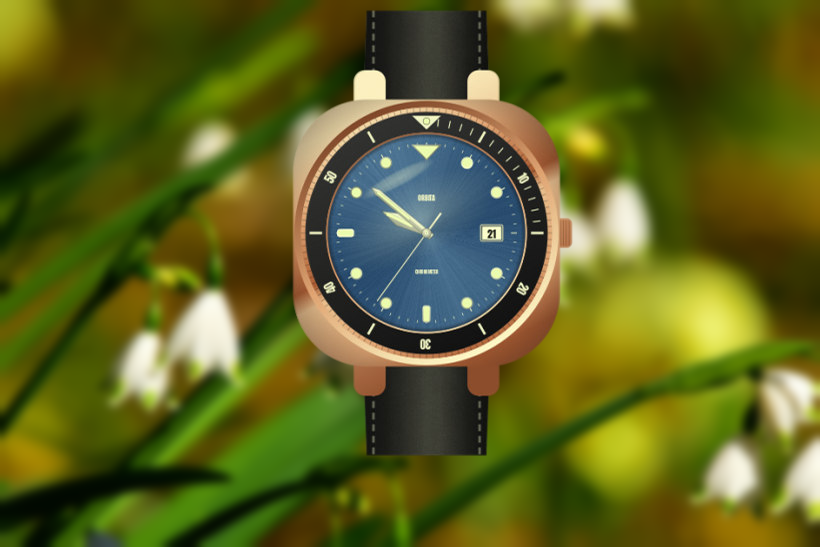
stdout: 9 h 51 min 36 s
